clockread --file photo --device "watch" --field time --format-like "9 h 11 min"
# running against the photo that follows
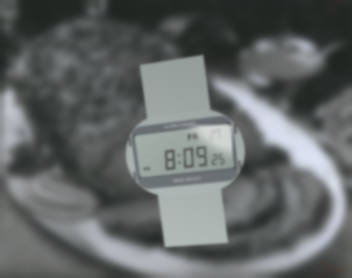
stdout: 8 h 09 min
